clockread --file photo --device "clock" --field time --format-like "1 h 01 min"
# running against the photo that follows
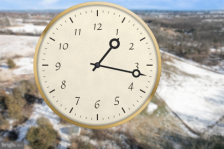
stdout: 1 h 17 min
